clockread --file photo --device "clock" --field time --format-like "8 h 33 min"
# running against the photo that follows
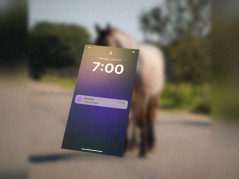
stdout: 7 h 00 min
